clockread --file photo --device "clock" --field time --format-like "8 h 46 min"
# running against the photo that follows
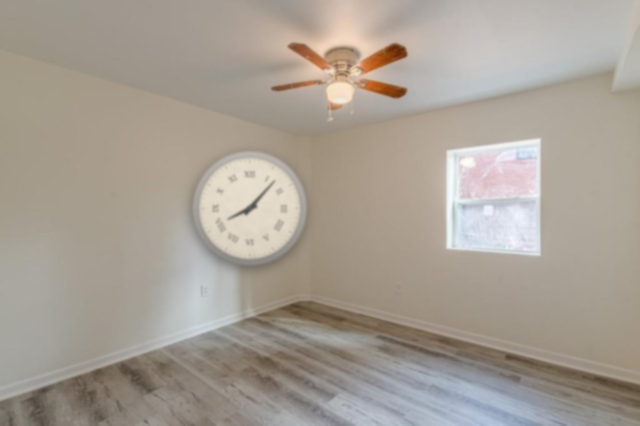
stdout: 8 h 07 min
